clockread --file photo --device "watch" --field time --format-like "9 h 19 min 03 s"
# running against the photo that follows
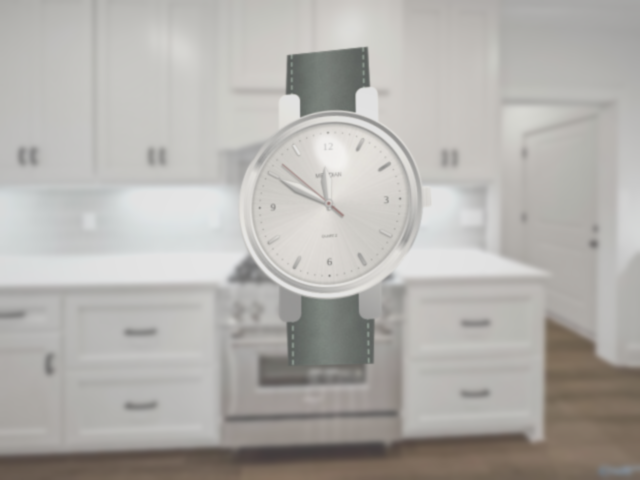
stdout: 11 h 49 min 52 s
